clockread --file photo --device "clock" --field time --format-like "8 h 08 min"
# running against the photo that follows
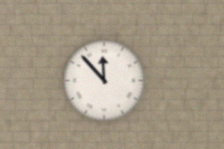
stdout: 11 h 53 min
